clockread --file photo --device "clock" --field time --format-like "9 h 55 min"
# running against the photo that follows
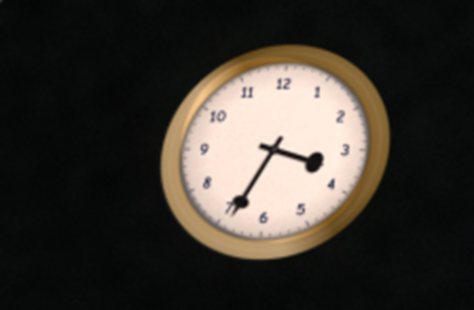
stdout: 3 h 34 min
